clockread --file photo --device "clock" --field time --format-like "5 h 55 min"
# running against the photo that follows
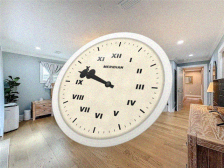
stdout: 9 h 48 min
